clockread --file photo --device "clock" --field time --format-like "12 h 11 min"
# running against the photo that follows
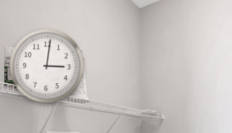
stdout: 3 h 01 min
